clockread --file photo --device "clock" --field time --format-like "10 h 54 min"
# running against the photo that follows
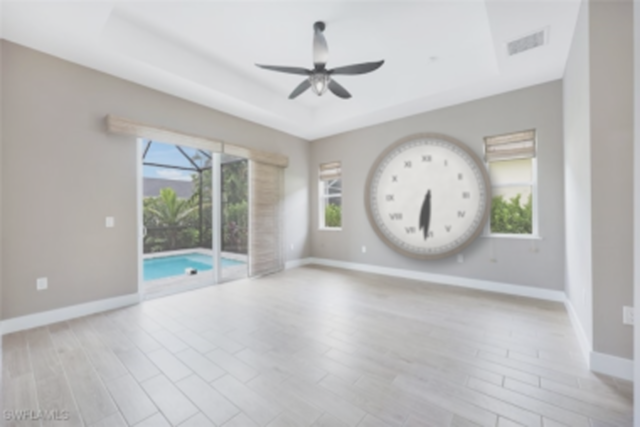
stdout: 6 h 31 min
